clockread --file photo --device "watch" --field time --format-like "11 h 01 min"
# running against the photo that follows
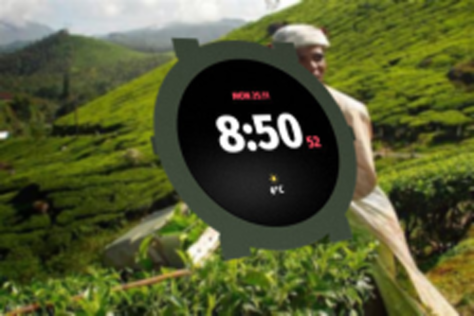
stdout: 8 h 50 min
